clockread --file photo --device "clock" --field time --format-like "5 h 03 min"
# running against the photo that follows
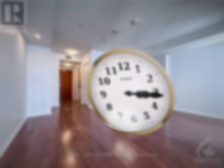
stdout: 3 h 16 min
